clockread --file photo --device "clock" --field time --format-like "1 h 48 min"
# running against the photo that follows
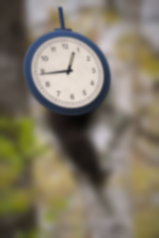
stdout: 12 h 44 min
